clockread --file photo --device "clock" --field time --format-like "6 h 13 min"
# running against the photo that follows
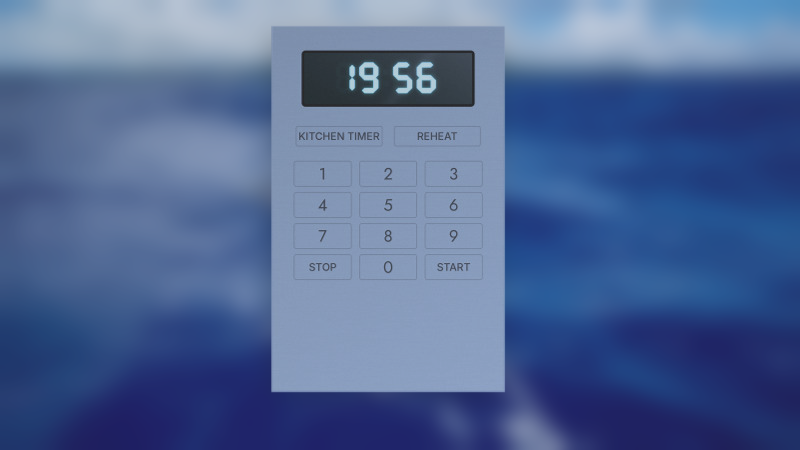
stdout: 19 h 56 min
